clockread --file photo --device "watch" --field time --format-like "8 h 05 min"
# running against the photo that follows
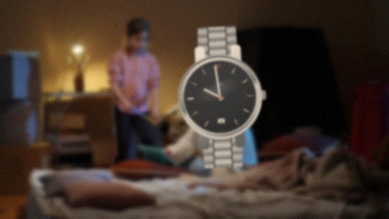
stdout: 9 h 59 min
